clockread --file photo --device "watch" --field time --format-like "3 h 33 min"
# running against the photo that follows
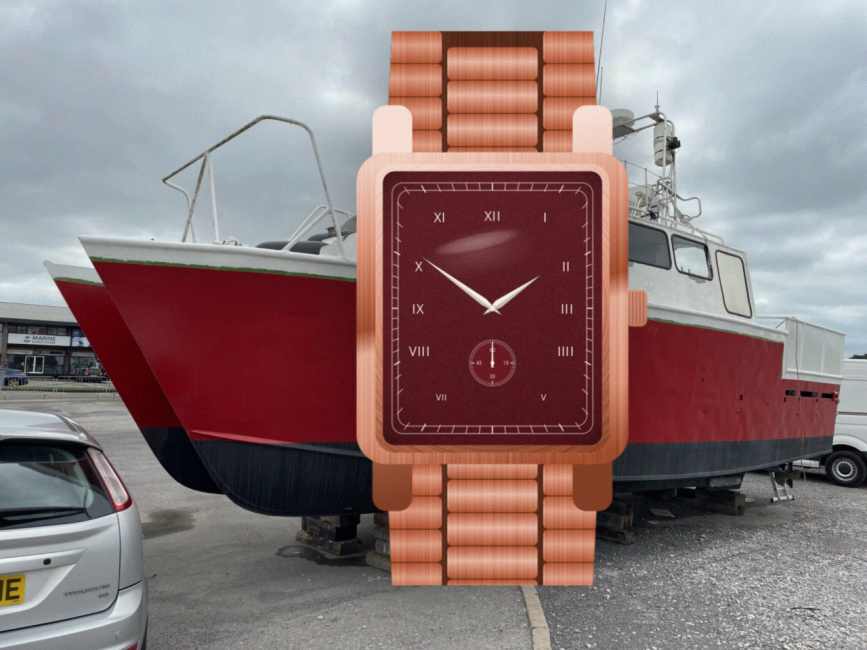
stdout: 1 h 51 min
